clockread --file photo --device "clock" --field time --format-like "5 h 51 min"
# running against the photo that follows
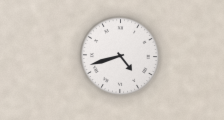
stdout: 4 h 42 min
